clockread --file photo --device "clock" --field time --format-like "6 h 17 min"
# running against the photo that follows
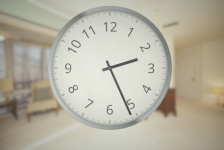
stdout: 2 h 26 min
